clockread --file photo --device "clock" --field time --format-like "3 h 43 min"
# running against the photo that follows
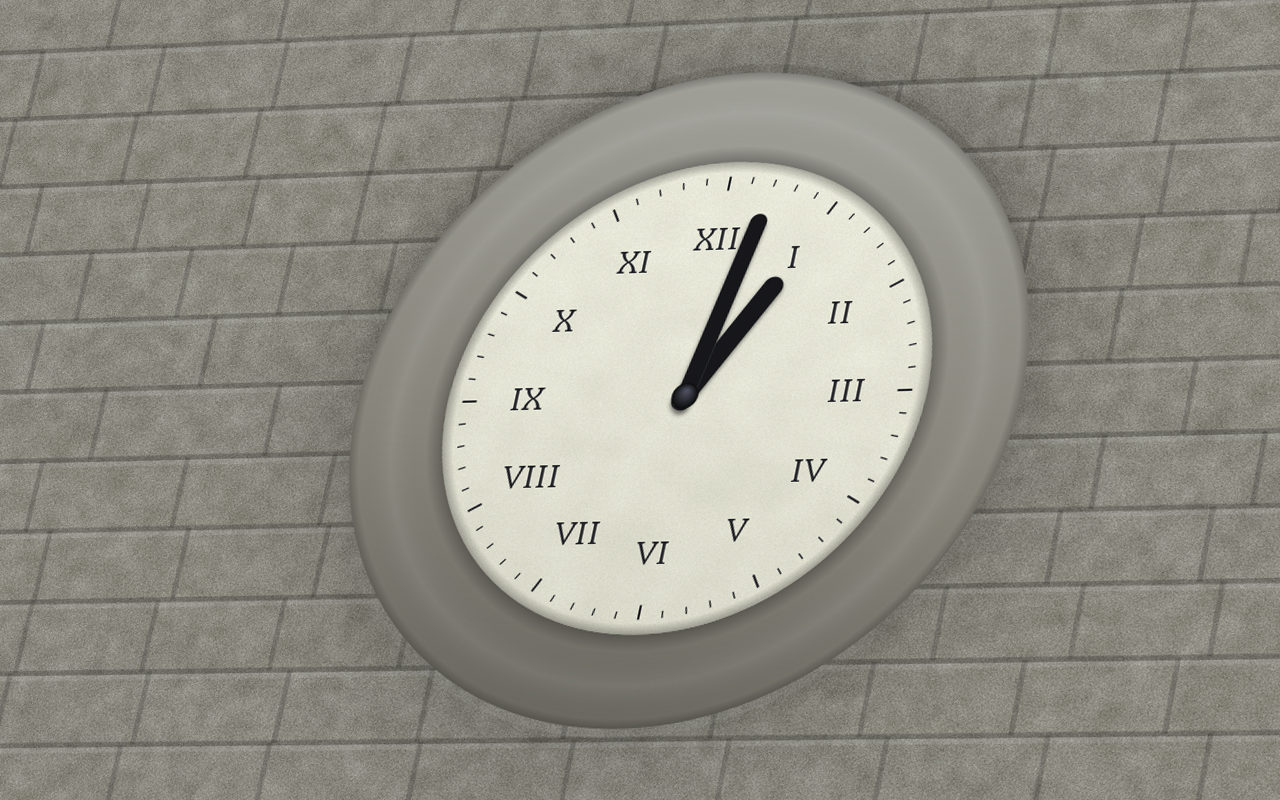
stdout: 1 h 02 min
